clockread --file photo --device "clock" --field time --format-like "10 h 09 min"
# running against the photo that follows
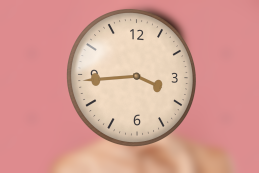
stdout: 3 h 44 min
